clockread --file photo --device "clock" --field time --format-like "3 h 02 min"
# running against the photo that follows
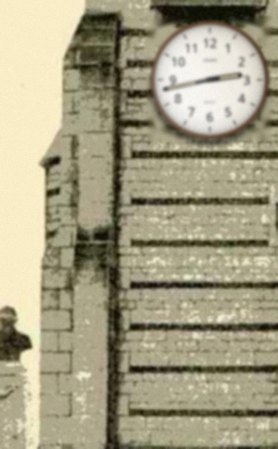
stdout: 2 h 43 min
